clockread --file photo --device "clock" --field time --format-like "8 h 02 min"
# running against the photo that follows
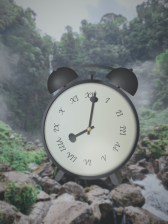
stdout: 8 h 01 min
